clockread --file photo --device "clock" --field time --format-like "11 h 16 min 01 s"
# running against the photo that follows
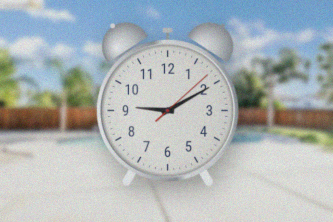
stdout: 9 h 10 min 08 s
